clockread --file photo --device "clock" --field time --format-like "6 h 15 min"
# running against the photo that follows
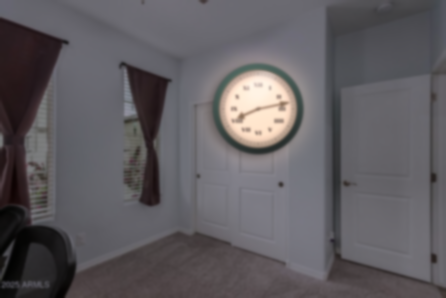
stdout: 8 h 13 min
